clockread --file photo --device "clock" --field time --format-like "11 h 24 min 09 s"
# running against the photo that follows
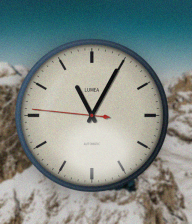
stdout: 11 h 04 min 46 s
